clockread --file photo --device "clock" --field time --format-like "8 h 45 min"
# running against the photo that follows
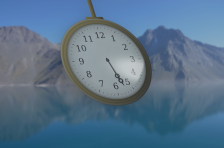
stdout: 5 h 27 min
